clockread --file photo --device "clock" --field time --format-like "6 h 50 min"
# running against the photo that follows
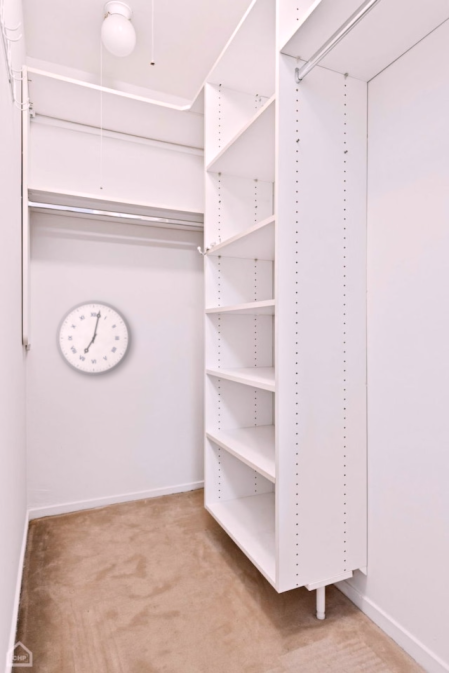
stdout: 7 h 02 min
